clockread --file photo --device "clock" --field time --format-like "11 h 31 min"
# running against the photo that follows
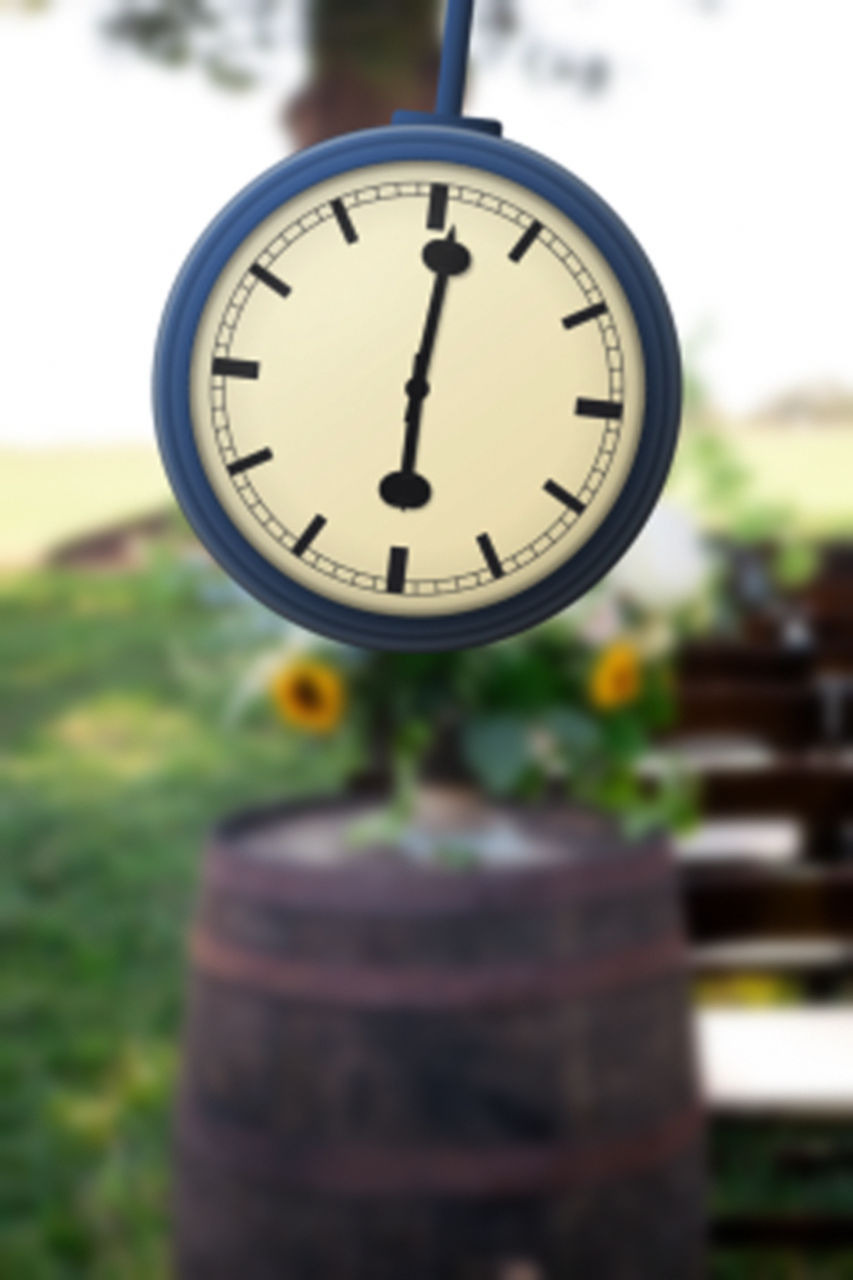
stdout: 6 h 01 min
